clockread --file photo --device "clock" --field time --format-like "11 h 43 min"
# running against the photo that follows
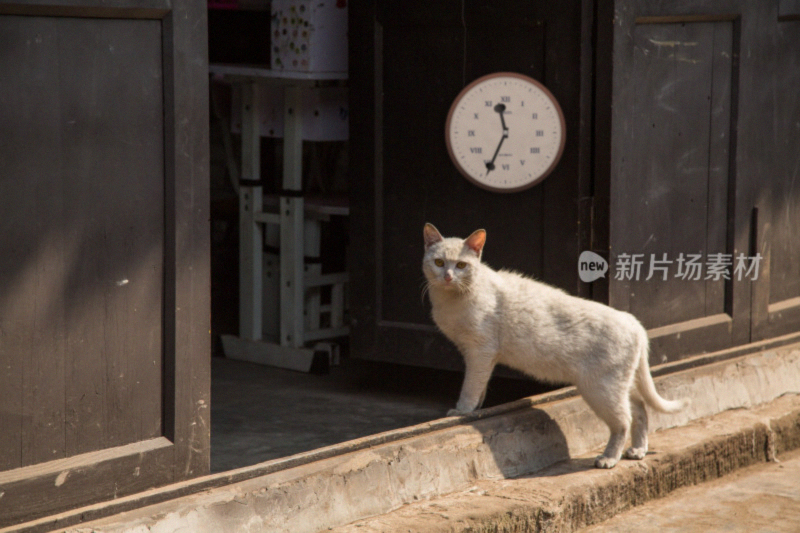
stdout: 11 h 34 min
